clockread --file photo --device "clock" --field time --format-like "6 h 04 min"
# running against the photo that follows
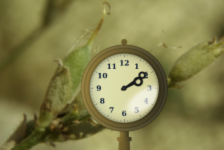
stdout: 2 h 09 min
